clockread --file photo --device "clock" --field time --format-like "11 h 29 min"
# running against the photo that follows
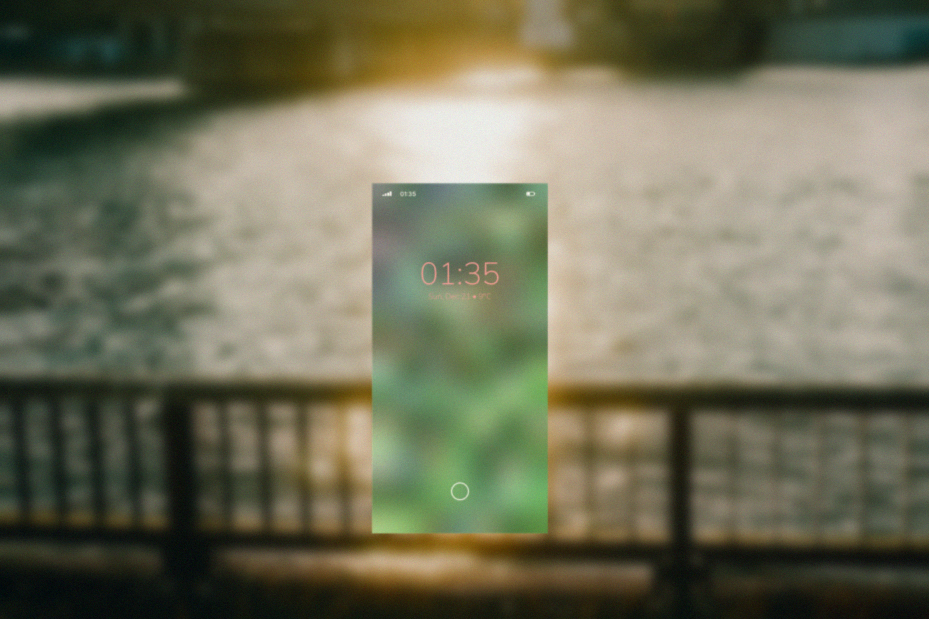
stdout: 1 h 35 min
